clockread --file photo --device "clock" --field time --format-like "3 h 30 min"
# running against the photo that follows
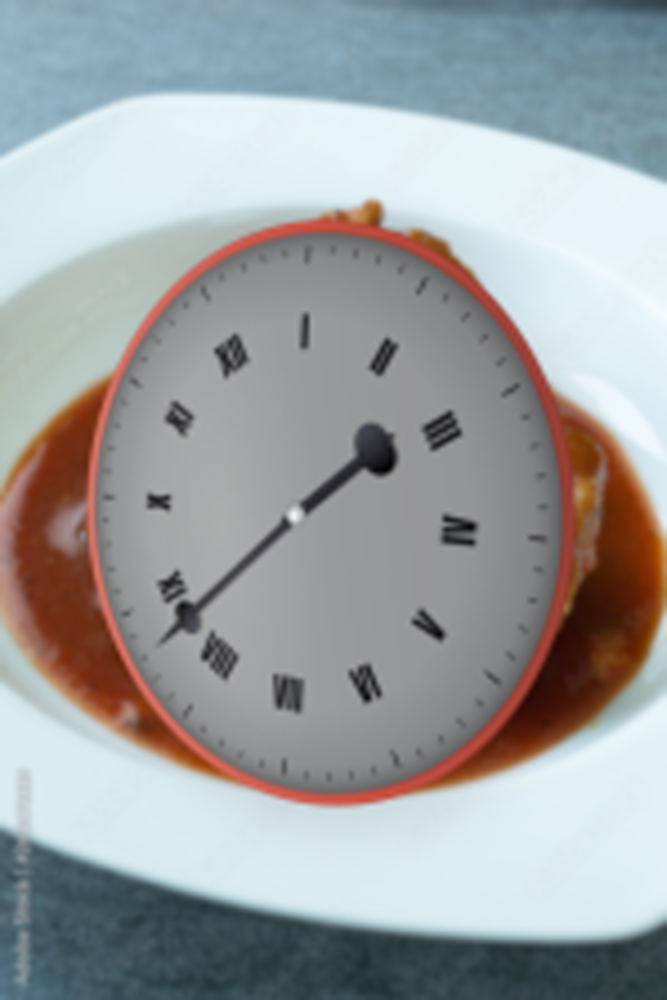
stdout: 2 h 43 min
